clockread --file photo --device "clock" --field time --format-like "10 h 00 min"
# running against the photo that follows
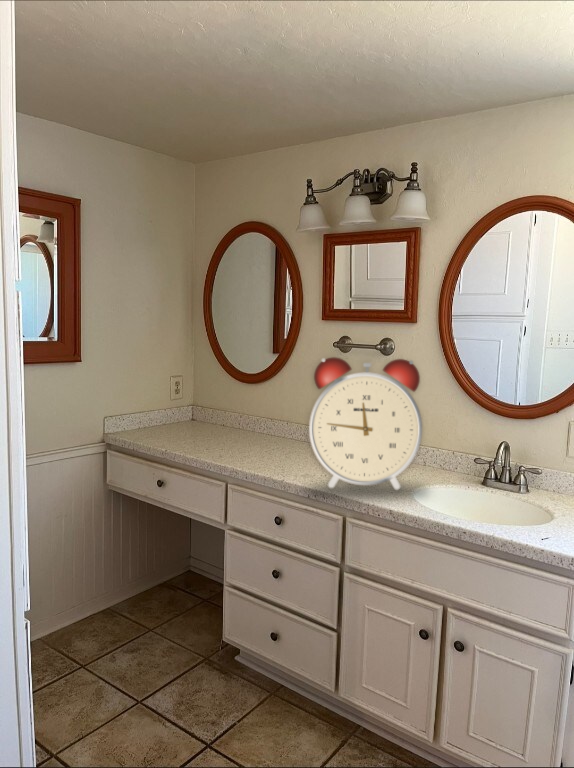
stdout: 11 h 46 min
